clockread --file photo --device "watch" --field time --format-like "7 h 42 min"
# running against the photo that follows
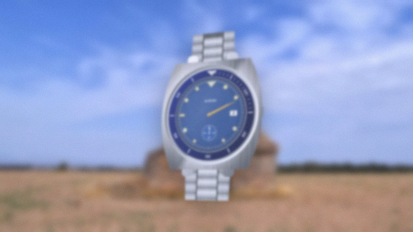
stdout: 2 h 11 min
